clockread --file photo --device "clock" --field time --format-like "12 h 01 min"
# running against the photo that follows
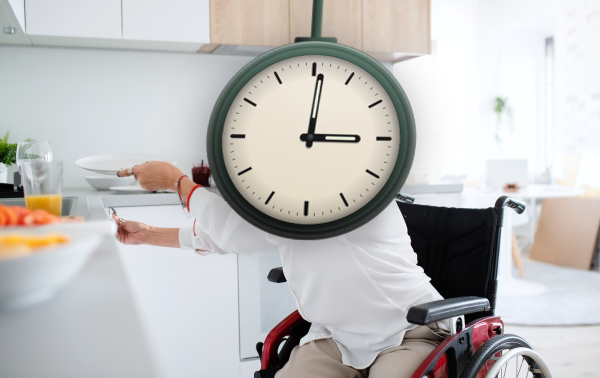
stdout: 3 h 01 min
